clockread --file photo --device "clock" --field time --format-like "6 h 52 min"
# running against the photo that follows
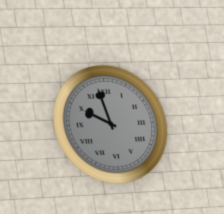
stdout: 9 h 58 min
